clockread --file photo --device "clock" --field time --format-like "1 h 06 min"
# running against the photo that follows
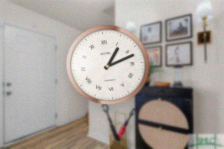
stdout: 1 h 12 min
